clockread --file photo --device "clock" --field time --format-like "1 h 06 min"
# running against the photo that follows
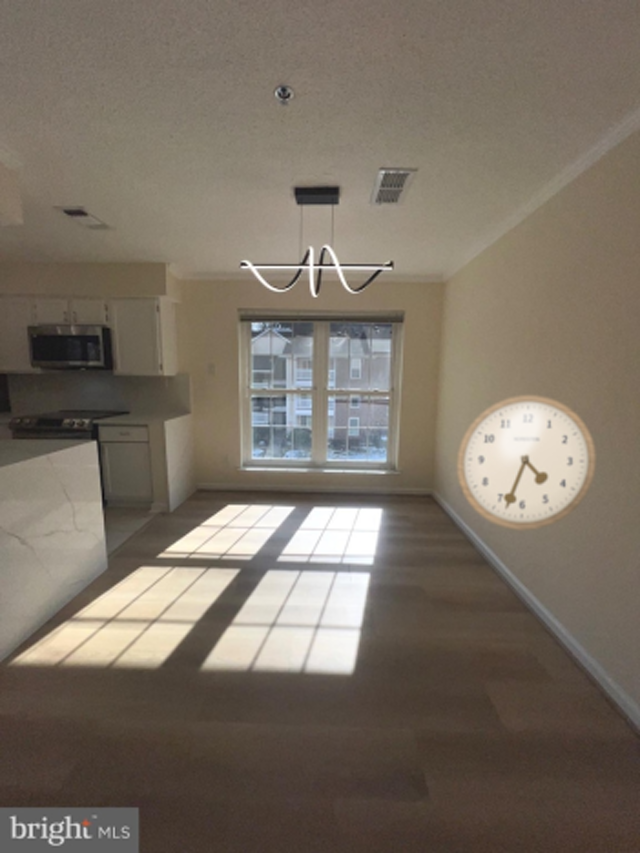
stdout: 4 h 33 min
